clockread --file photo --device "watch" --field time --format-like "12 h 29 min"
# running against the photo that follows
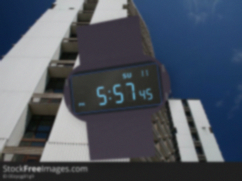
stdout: 5 h 57 min
